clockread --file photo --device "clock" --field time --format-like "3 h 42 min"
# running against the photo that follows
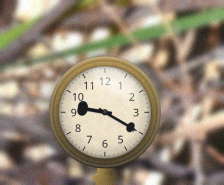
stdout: 9 h 20 min
